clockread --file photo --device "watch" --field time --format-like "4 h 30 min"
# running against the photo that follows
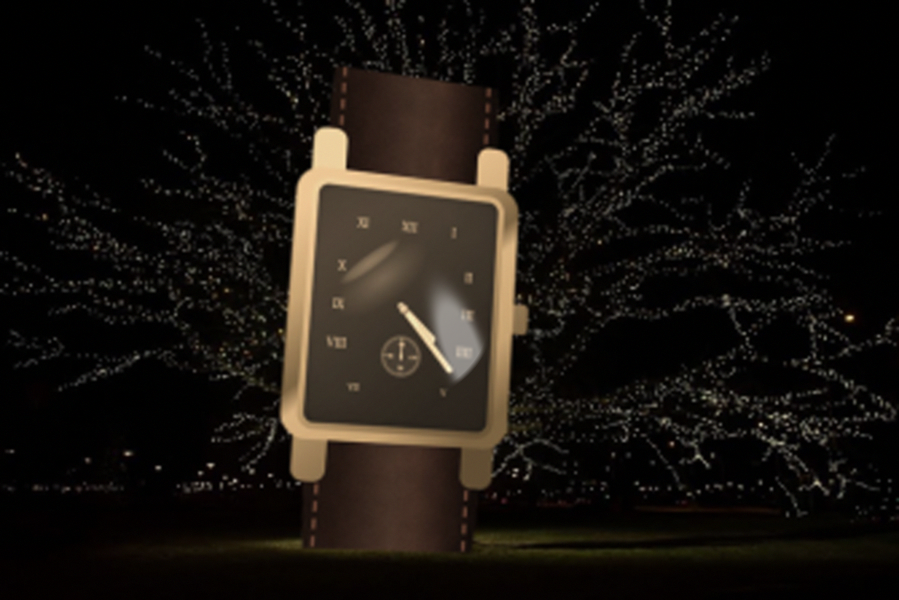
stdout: 4 h 23 min
